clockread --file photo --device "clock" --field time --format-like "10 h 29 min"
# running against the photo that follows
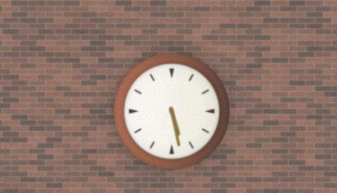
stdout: 5 h 28 min
